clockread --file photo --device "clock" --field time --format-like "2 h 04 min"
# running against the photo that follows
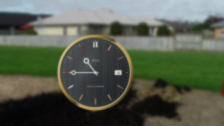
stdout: 10 h 45 min
